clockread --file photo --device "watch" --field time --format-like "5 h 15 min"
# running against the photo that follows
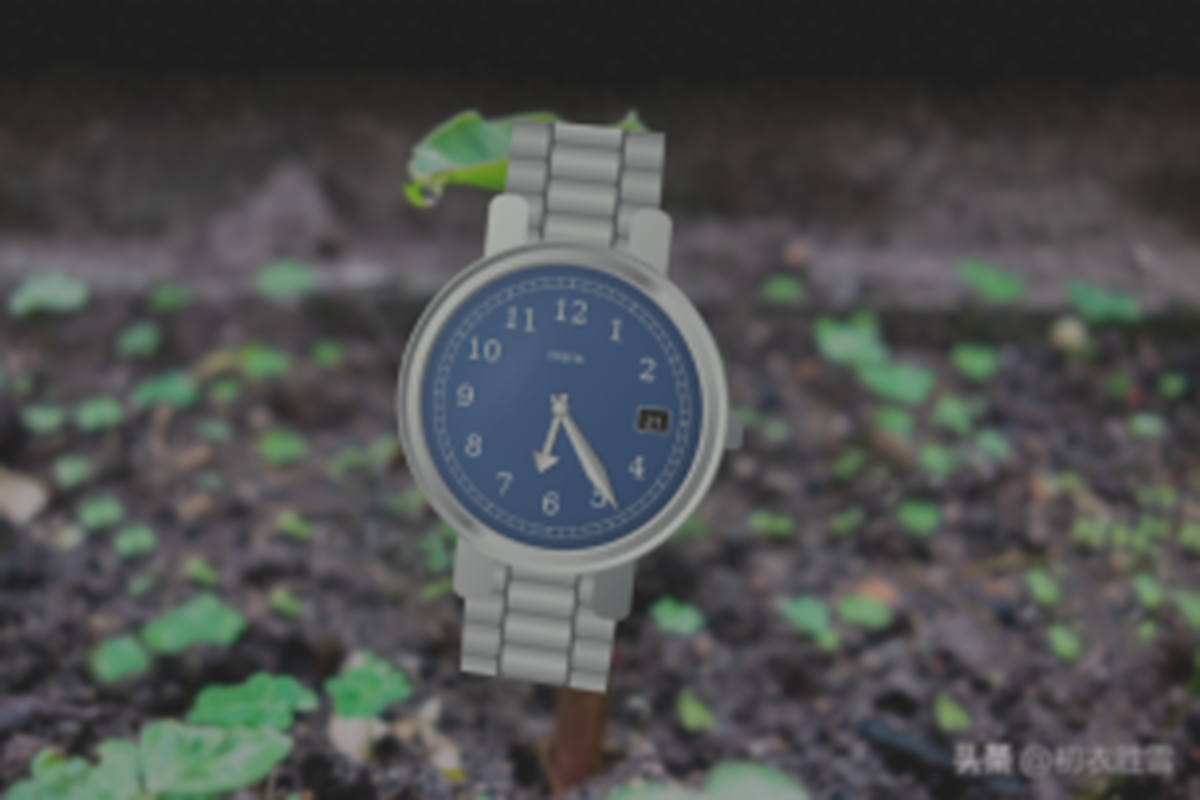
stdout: 6 h 24 min
